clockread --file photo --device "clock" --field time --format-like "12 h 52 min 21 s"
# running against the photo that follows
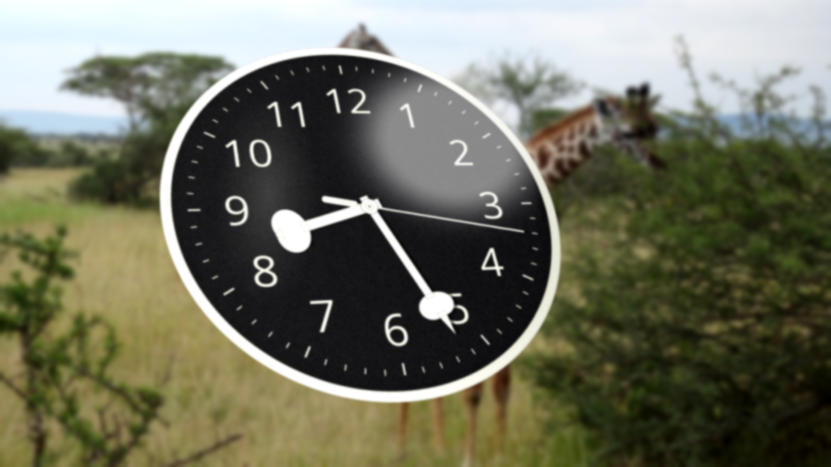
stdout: 8 h 26 min 17 s
